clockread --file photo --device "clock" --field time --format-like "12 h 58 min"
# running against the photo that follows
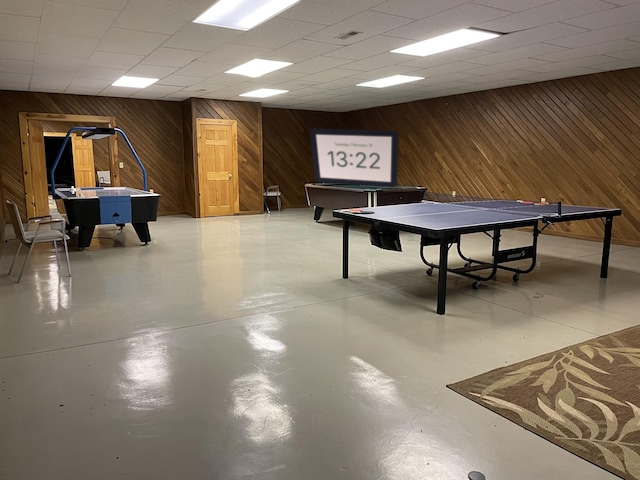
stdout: 13 h 22 min
